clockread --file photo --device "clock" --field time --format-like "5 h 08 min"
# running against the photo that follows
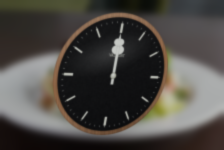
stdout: 12 h 00 min
